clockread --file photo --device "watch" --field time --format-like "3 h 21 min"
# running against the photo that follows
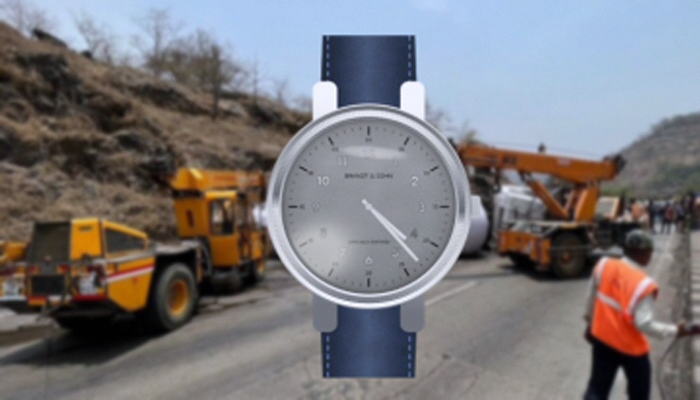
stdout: 4 h 23 min
